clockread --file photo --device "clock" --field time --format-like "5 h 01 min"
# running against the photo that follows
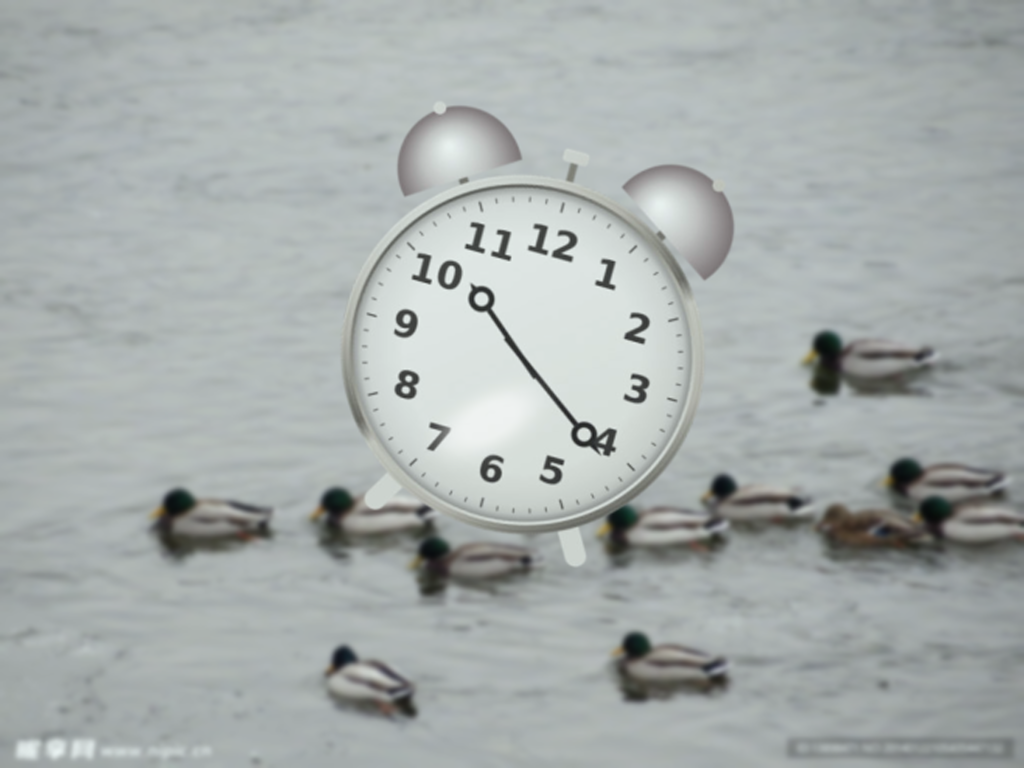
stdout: 10 h 21 min
